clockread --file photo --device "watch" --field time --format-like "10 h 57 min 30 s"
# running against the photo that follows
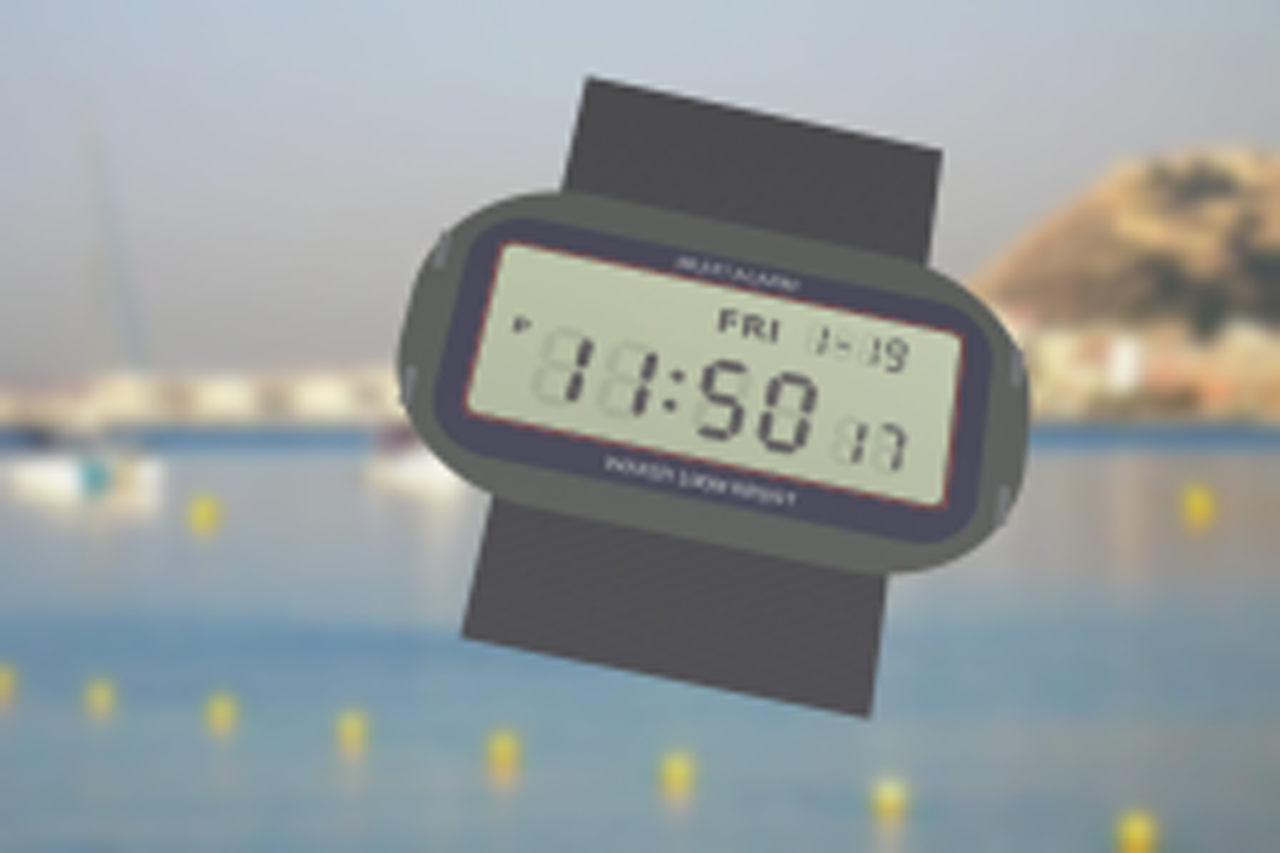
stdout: 11 h 50 min 17 s
